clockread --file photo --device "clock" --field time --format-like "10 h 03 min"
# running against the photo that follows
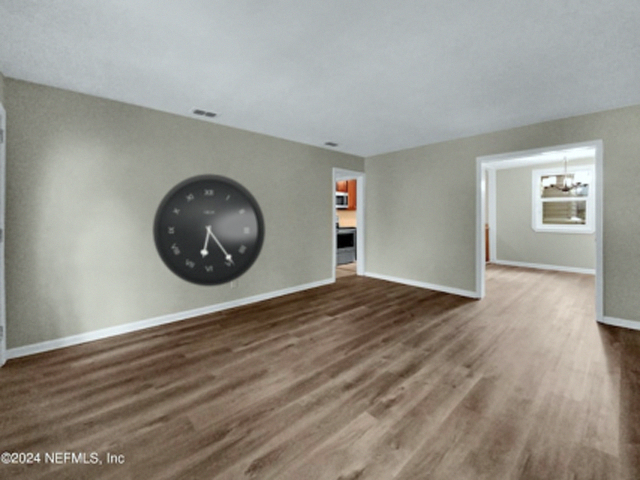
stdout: 6 h 24 min
